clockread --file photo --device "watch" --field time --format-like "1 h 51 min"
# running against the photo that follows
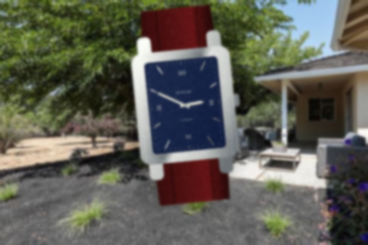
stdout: 2 h 50 min
